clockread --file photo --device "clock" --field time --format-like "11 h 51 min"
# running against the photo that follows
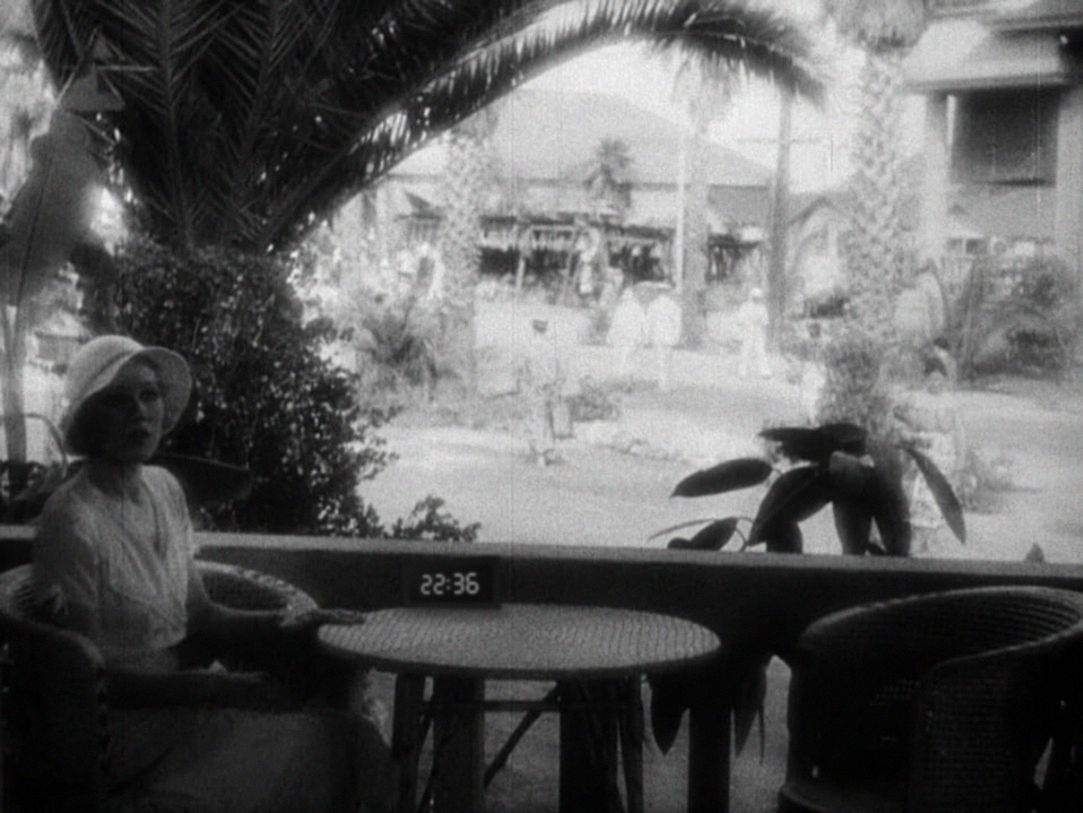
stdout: 22 h 36 min
